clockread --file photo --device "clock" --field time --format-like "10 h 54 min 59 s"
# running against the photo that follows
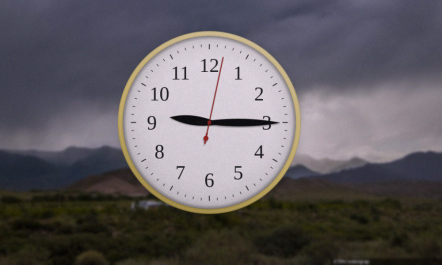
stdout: 9 h 15 min 02 s
